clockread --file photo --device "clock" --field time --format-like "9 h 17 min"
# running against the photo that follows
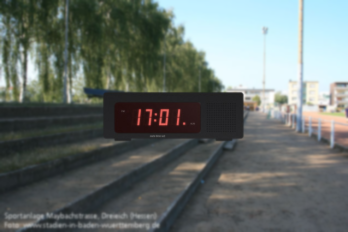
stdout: 17 h 01 min
